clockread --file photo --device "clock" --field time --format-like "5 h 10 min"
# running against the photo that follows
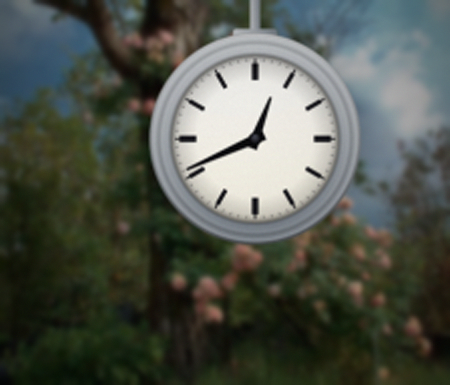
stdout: 12 h 41 min
